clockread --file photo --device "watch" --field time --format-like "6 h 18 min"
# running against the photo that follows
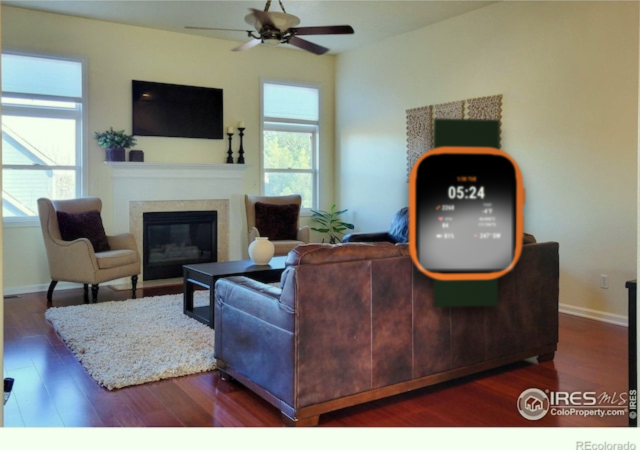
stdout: 5 h 24 min
